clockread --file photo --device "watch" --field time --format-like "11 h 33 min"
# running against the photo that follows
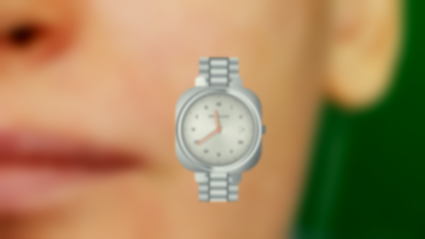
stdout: 11 h 39 min
